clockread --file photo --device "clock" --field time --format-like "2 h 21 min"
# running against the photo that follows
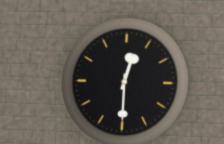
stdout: 12 h 30 min
